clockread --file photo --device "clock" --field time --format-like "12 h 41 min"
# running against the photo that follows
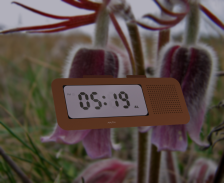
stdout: 5 h 19 min
